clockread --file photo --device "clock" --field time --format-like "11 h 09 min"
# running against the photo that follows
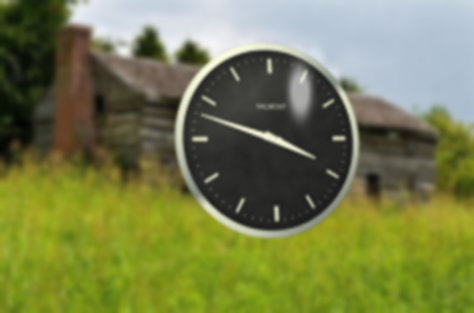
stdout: 3 h 48 min
